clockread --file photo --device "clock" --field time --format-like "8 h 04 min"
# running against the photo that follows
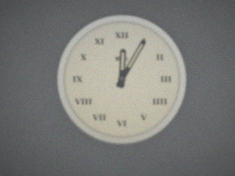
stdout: 12 h 05 min
